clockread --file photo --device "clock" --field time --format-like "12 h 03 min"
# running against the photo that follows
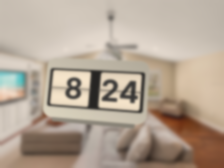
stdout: 8 h 24 min
